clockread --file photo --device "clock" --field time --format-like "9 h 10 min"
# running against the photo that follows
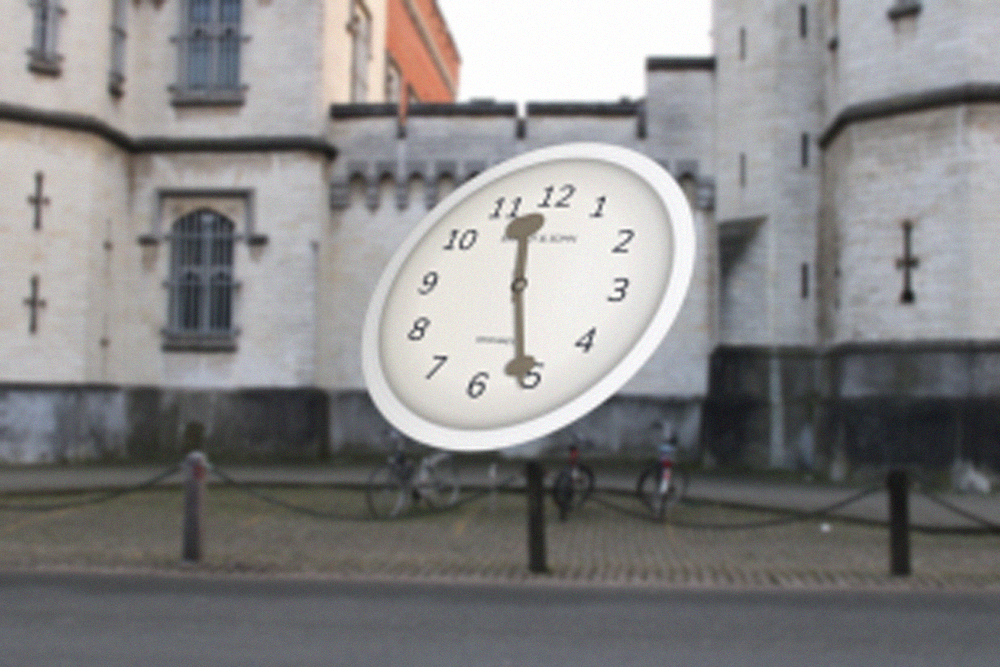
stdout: 11 h 26 min
